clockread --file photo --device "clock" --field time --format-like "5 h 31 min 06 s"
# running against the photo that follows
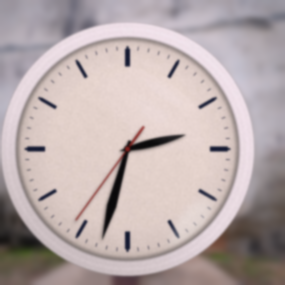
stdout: 2 h 32 min 36 s
